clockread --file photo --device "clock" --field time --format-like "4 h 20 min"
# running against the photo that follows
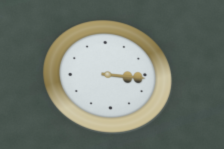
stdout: 3 h 16 min
